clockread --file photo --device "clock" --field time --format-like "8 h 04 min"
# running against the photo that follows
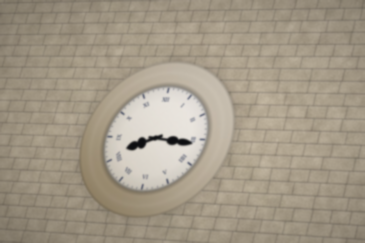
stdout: 8 h 16 min
